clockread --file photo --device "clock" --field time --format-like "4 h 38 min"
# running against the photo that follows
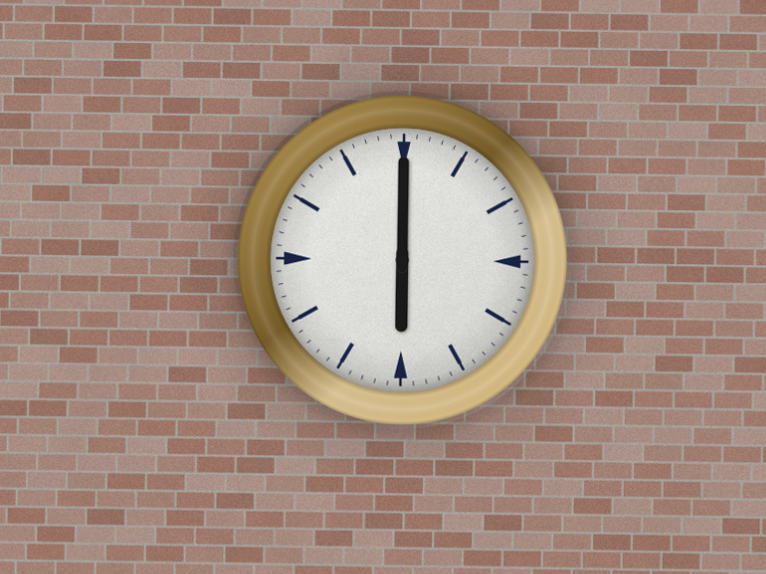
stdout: 6 h 00 min
